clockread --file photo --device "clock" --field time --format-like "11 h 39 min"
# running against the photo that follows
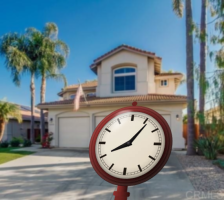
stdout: 8 h 06 min
